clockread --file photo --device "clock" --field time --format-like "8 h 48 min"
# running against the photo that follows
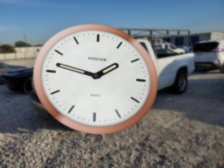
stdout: 1 h 47 min
